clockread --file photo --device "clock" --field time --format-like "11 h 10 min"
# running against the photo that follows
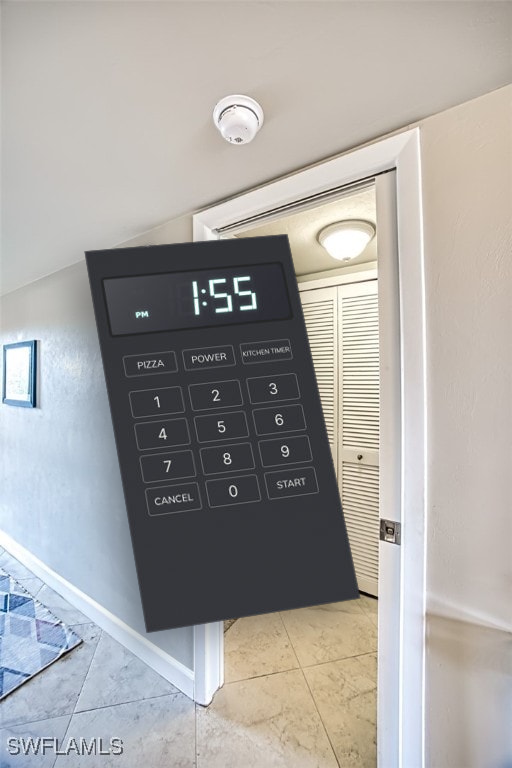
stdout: 1 h 55 min
